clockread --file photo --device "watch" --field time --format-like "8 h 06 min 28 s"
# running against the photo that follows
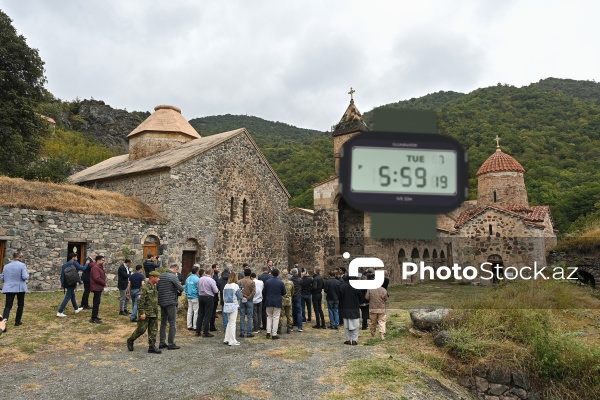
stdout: 5 h 59 min 19 s
